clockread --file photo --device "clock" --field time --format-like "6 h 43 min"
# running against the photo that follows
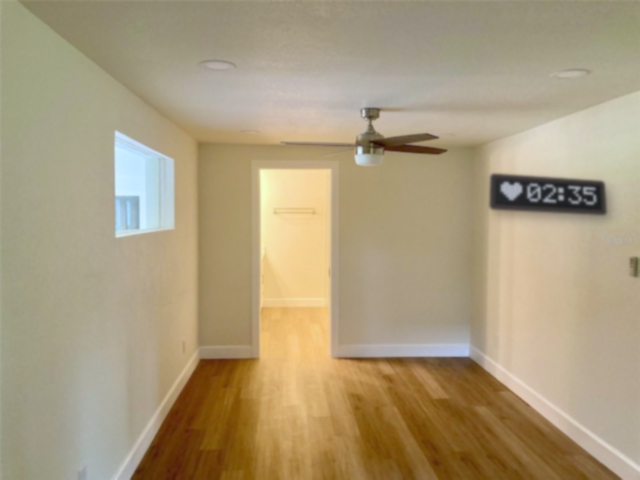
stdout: 2 h 35 min
